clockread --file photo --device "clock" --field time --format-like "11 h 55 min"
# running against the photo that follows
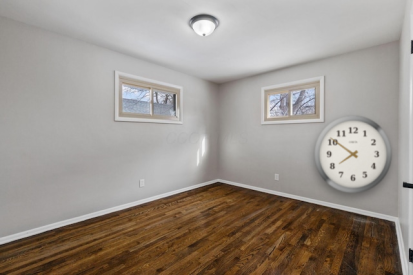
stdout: 7 h 51 min
